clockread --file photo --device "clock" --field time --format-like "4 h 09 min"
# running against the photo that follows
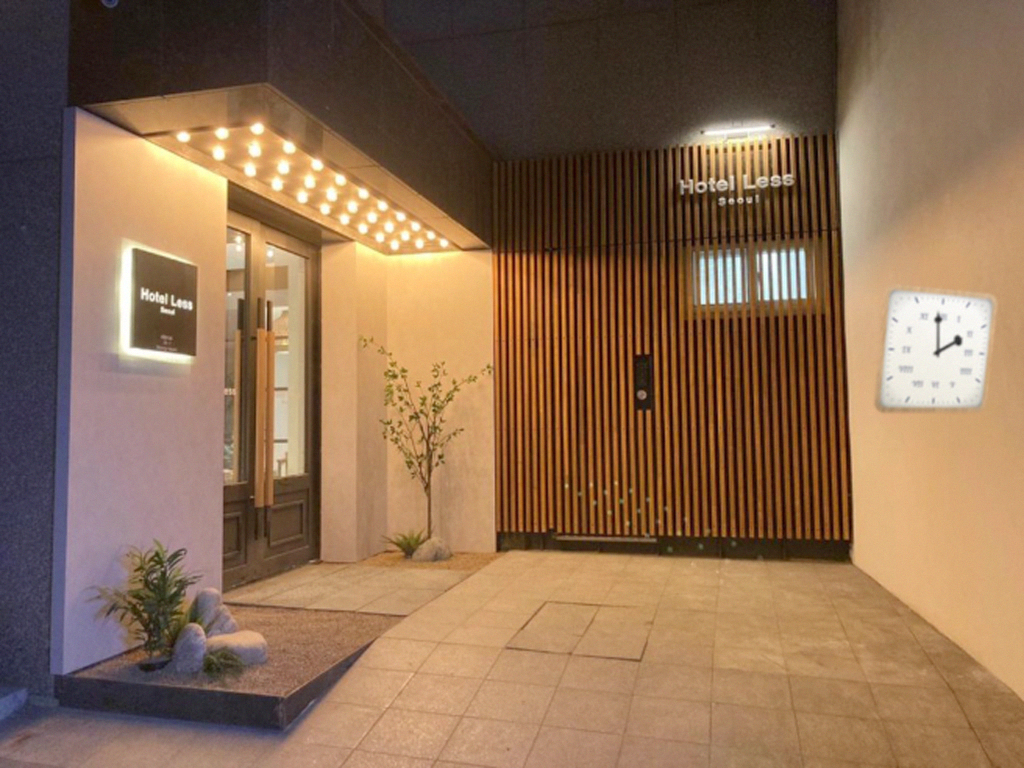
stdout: 1 h 59 min
